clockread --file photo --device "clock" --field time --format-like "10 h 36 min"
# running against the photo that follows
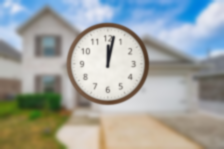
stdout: 12 h 02 min
